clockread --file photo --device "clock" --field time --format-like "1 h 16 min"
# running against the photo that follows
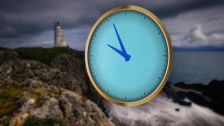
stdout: 9 h 56 min
